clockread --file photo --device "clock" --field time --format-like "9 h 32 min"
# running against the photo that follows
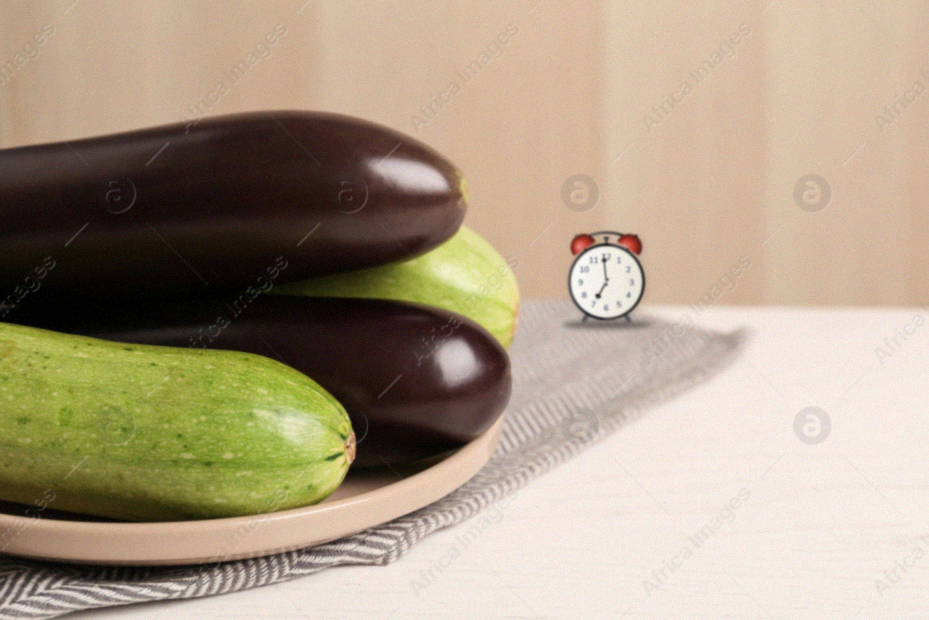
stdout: 6 h 59 min
